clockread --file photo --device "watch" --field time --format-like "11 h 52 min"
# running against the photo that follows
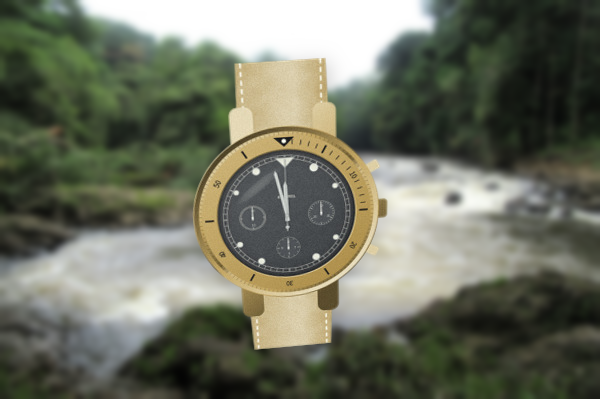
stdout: 11 h 58 min
